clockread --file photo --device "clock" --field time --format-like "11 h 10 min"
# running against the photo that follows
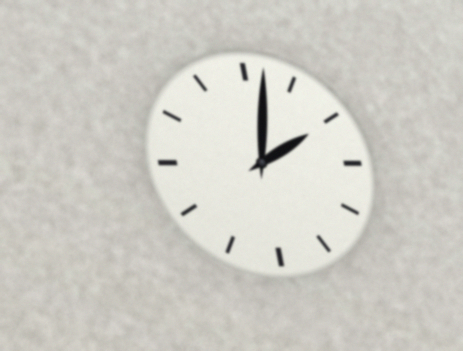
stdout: 2 h 02 min
